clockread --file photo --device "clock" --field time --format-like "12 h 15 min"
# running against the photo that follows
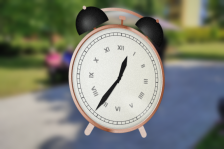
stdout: 12 h 36 min
